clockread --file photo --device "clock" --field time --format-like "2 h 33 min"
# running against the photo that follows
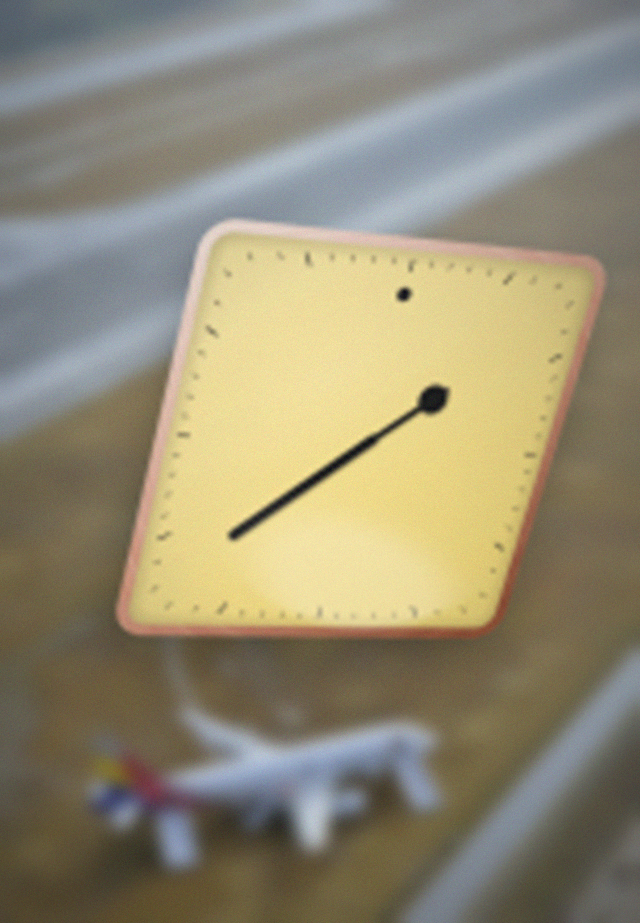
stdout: 1 h 38 min
